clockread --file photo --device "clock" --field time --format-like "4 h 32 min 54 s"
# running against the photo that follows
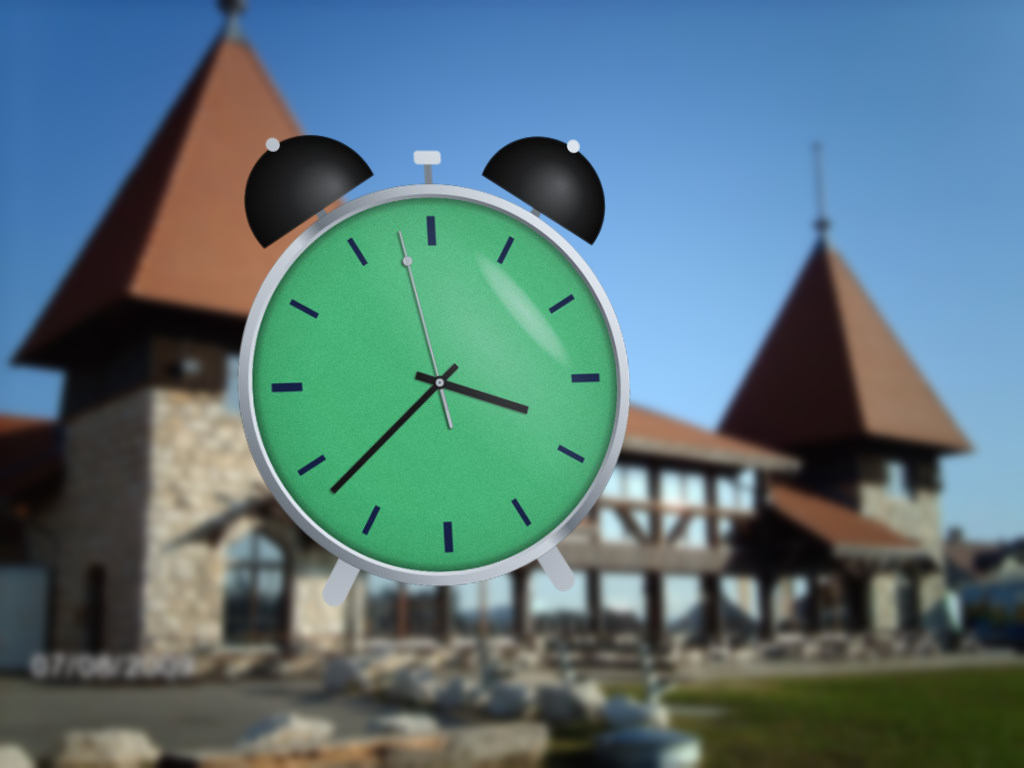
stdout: 3 h 37 min 58 s
